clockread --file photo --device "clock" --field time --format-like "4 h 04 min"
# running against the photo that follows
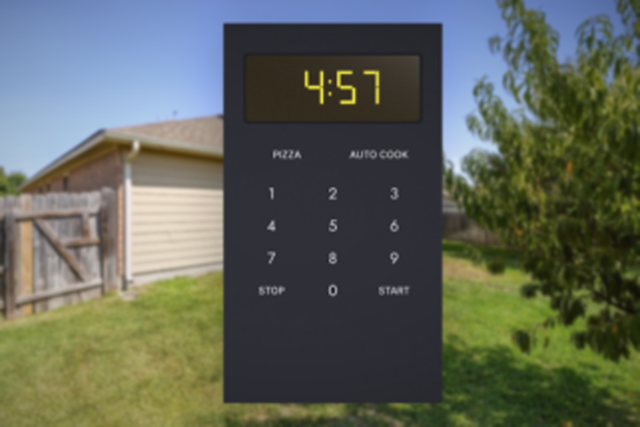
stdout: 4 h 57 min
